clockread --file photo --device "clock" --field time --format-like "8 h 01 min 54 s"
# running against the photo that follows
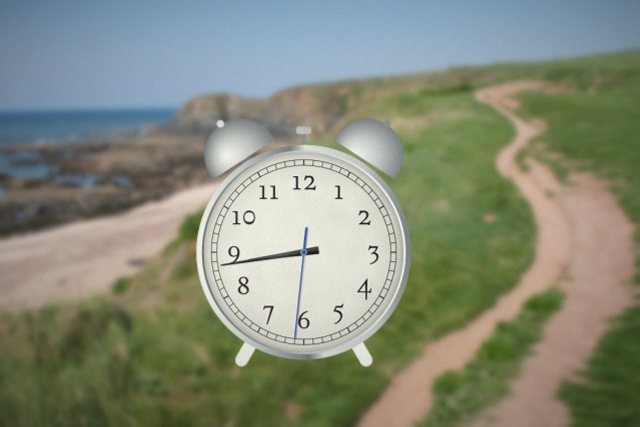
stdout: 8 h 43 min 31 s
